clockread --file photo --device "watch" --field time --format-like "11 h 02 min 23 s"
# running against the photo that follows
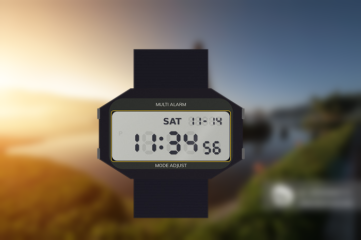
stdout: 11 h 34 min 56 s
